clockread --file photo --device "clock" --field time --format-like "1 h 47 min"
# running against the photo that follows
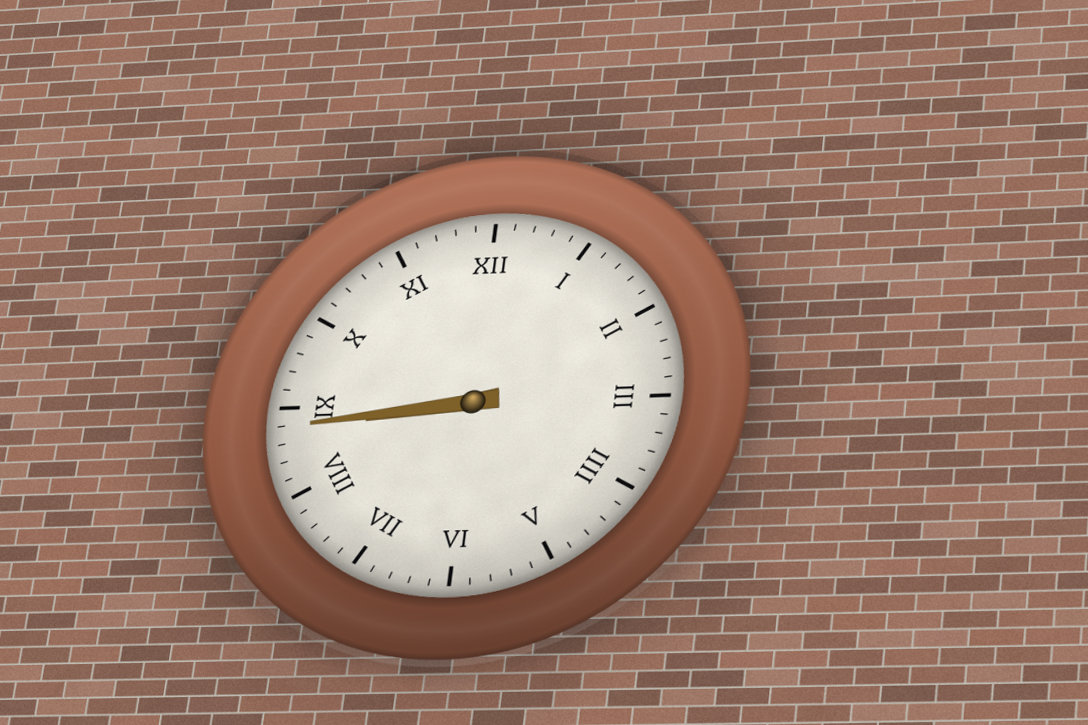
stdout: 8 h 44 min
